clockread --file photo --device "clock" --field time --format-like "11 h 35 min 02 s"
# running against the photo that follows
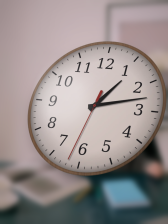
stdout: 1 h 12 min 32 s
